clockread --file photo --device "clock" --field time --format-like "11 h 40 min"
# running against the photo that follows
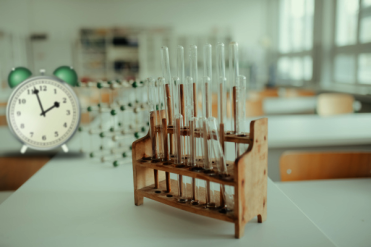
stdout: 1 h 57 min
